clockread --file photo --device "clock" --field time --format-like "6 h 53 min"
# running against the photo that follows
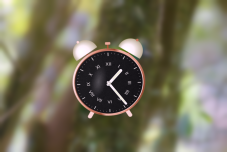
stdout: 1 h 24 min
